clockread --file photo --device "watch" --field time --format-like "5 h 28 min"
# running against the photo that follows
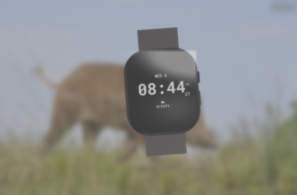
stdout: 8 h 44 min
